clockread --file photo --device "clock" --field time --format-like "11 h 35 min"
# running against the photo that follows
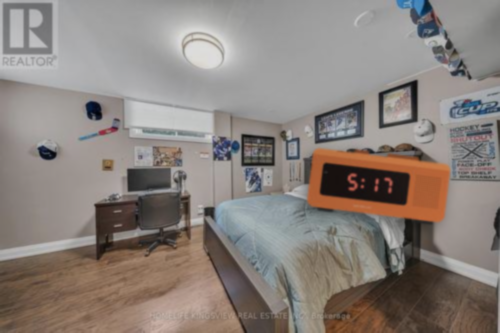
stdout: 5 h 17 min
